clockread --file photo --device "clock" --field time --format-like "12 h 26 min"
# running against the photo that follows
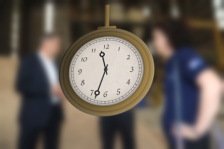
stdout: 11 h 33 min
